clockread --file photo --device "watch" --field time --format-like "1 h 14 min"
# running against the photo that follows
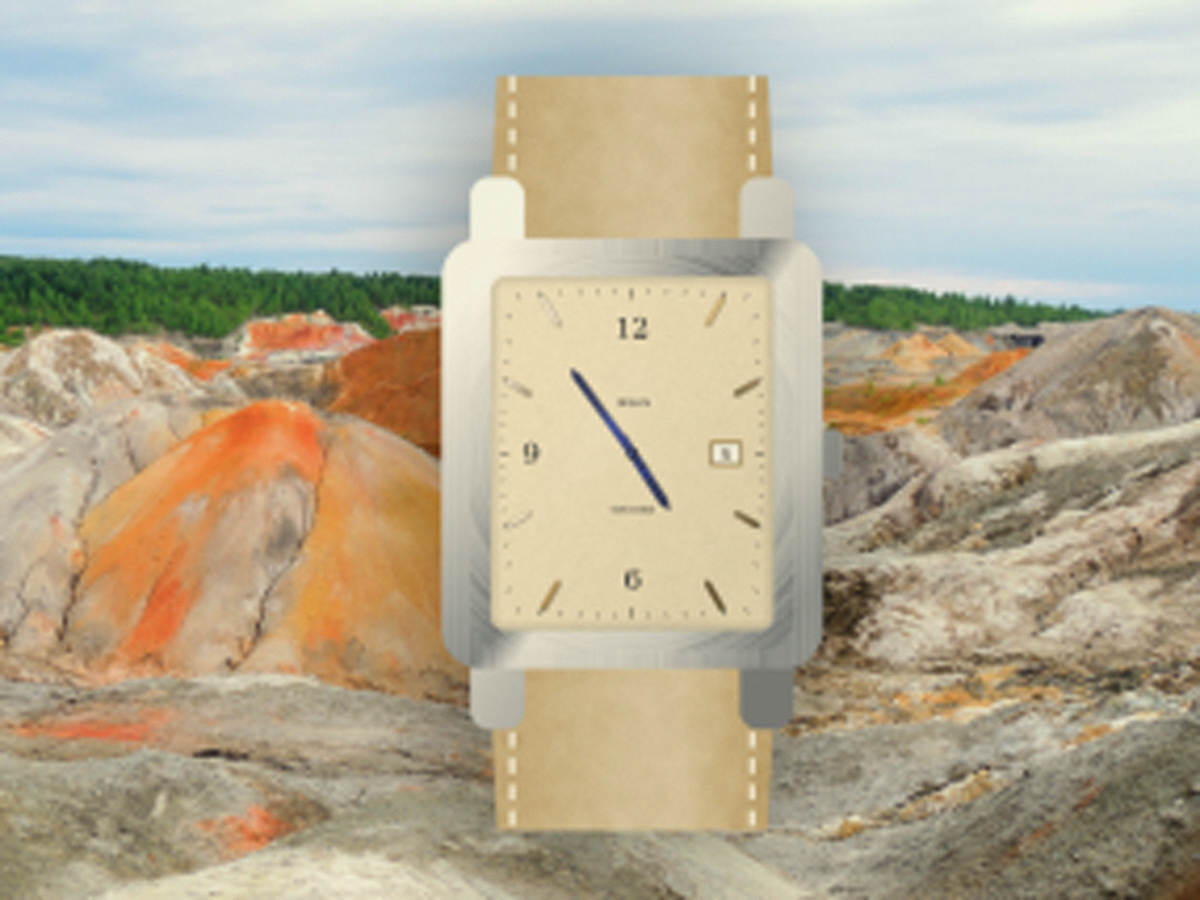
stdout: 4 h 54 min
